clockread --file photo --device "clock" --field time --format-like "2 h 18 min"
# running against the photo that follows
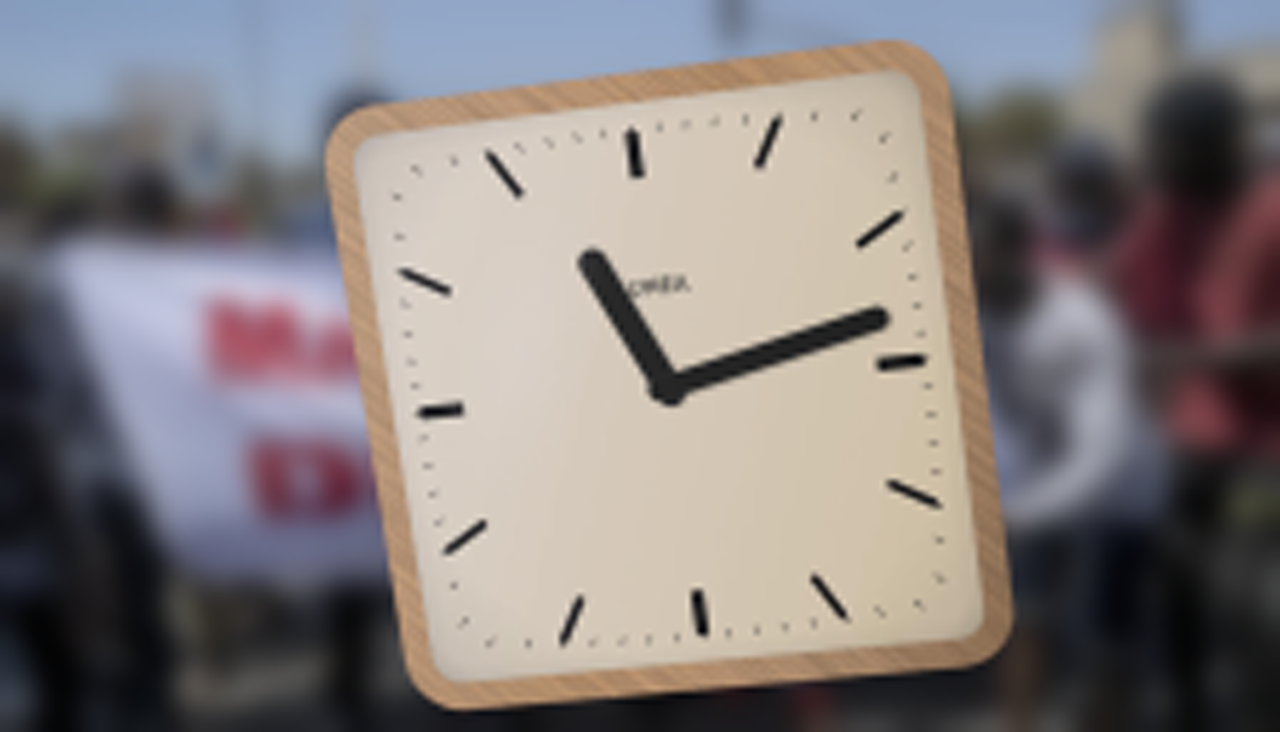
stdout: 11 h 13 min
